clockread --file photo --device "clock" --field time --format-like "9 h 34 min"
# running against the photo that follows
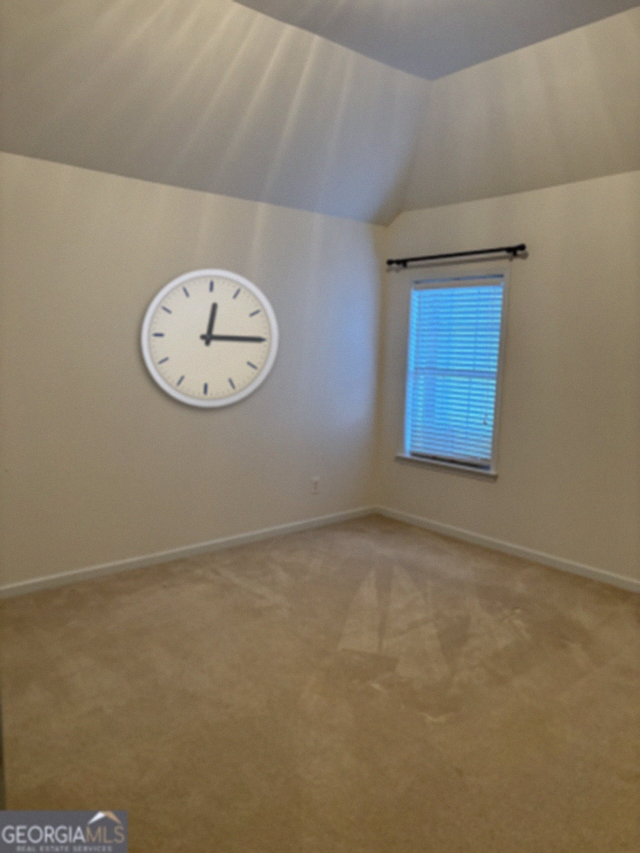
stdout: 12 h 15 min
